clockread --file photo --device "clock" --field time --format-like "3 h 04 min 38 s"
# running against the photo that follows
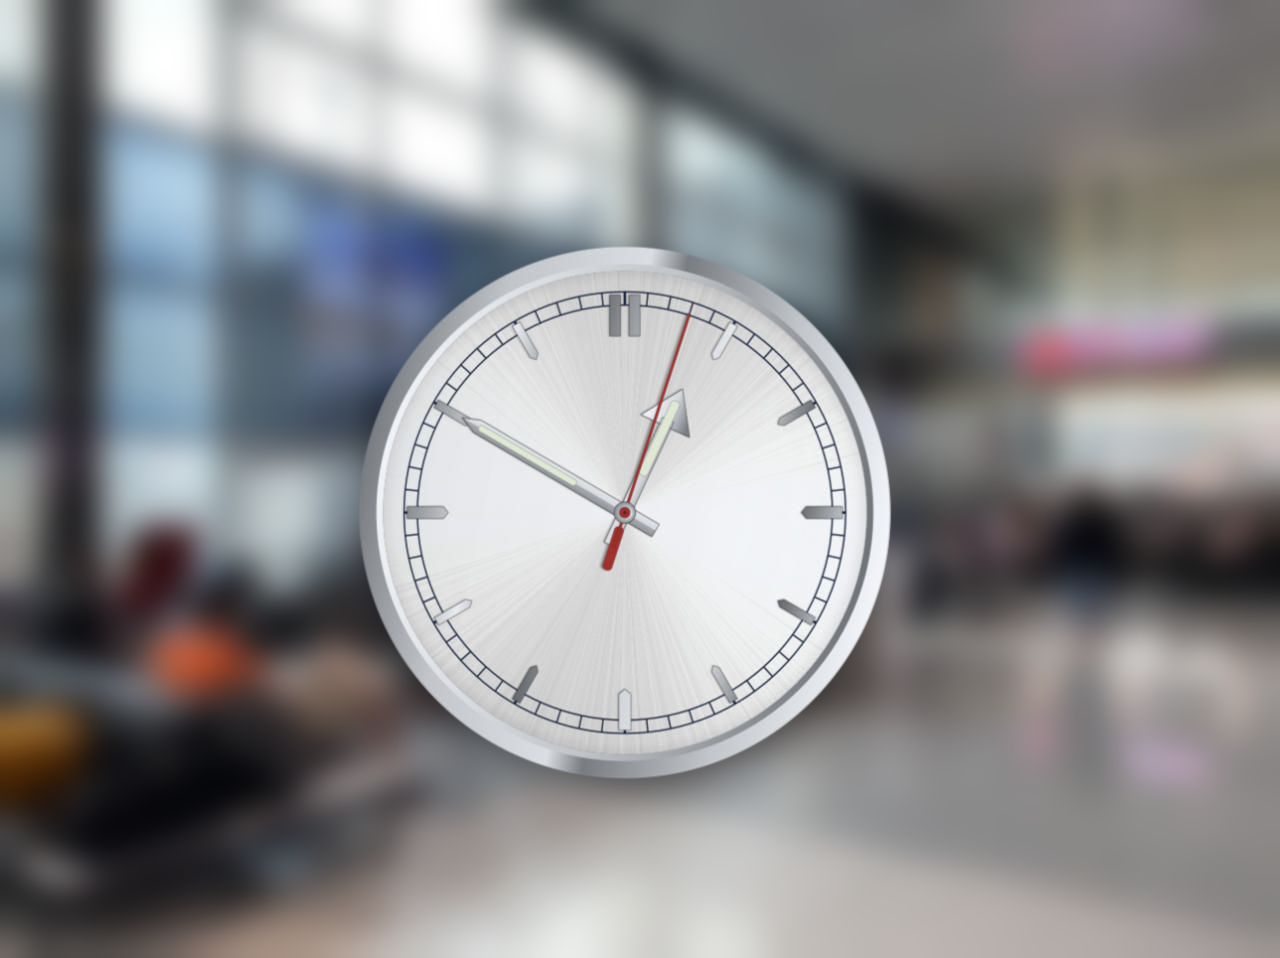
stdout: 12 h 50 min 03 s
